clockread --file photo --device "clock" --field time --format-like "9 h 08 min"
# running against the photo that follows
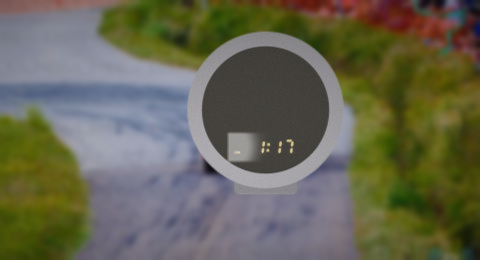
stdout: 1 h 17 min
